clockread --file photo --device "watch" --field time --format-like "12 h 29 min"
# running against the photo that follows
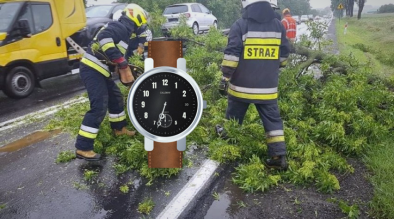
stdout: 6 h 33 min
